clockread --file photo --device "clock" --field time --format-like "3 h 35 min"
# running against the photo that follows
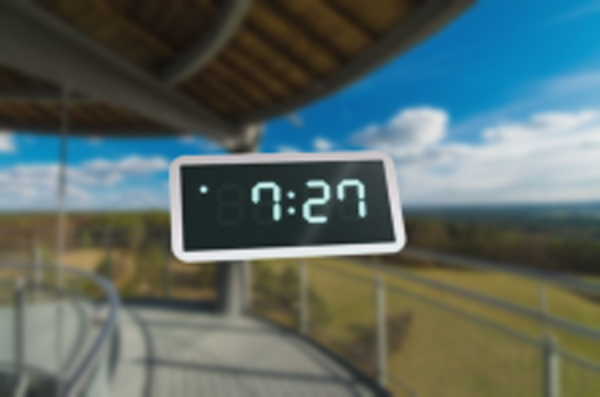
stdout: 7 h 27 min
